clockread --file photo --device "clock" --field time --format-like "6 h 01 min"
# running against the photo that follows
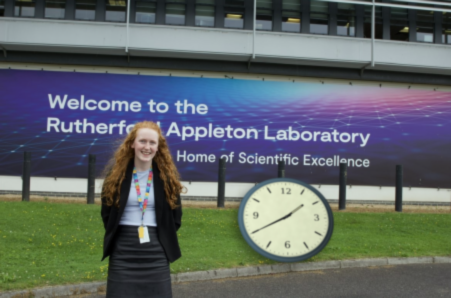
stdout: 1 h 40 min
